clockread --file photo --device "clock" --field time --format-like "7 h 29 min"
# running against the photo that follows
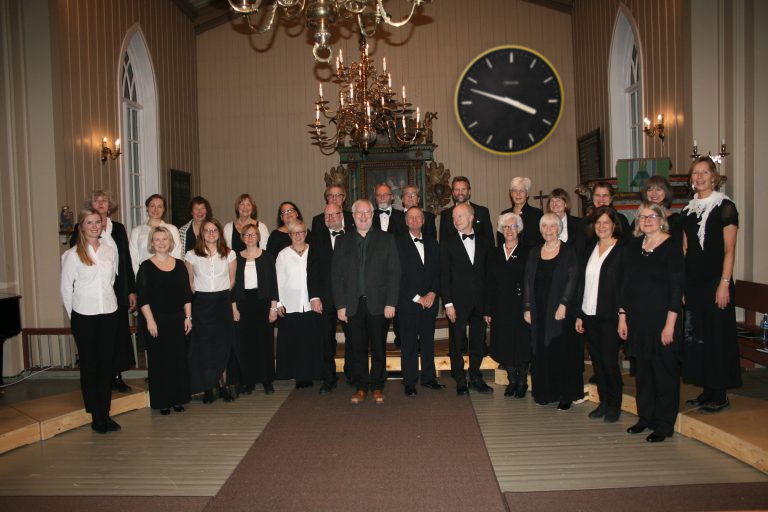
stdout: 3 h 48 min
